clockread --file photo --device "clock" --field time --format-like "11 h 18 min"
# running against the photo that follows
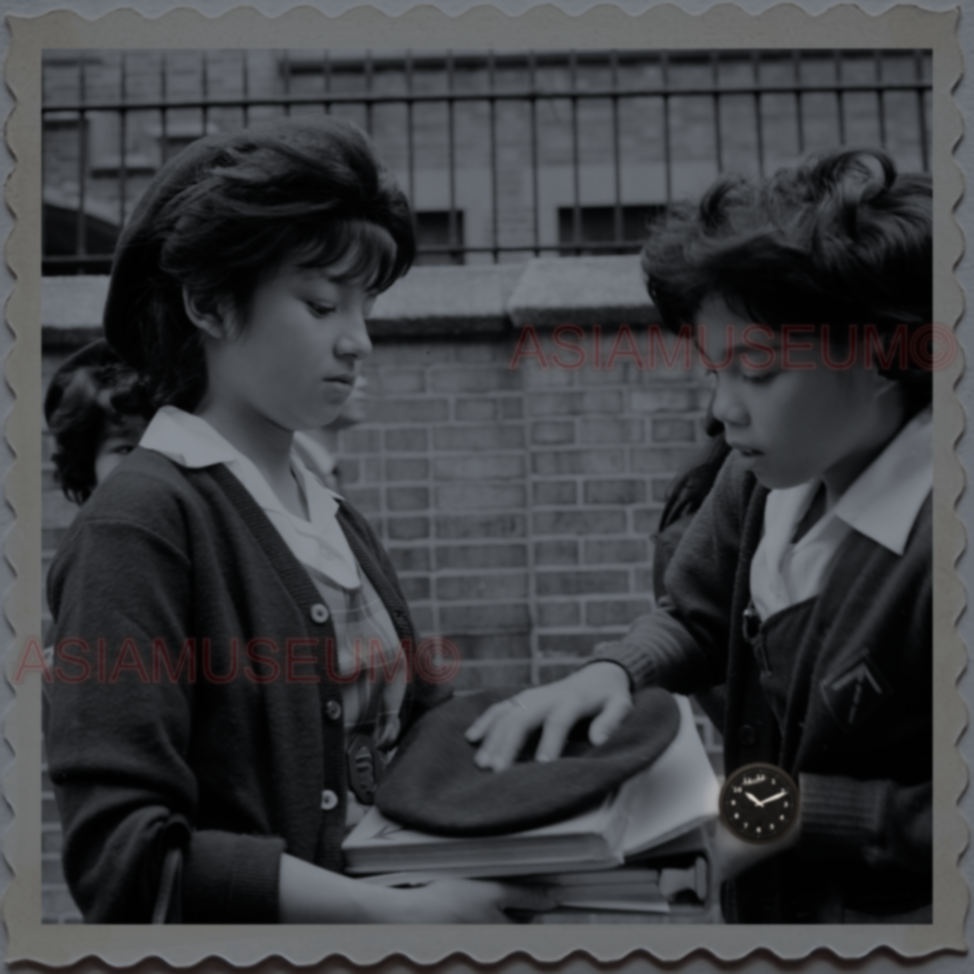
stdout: 10 h 11 min
